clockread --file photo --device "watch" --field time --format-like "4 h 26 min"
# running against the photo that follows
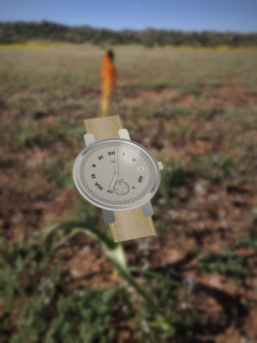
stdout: 7 h 02 min
